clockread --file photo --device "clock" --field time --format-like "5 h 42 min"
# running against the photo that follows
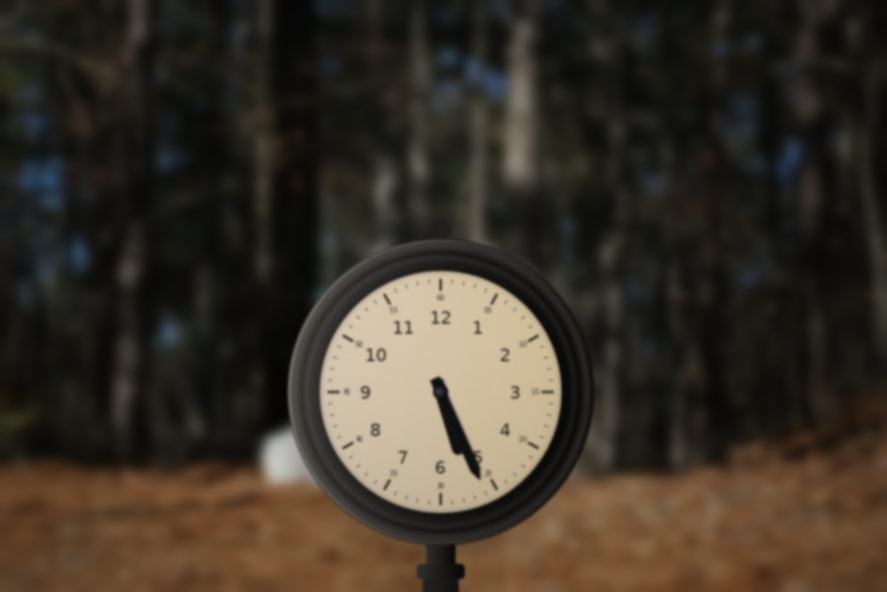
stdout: 5 h 26 min
